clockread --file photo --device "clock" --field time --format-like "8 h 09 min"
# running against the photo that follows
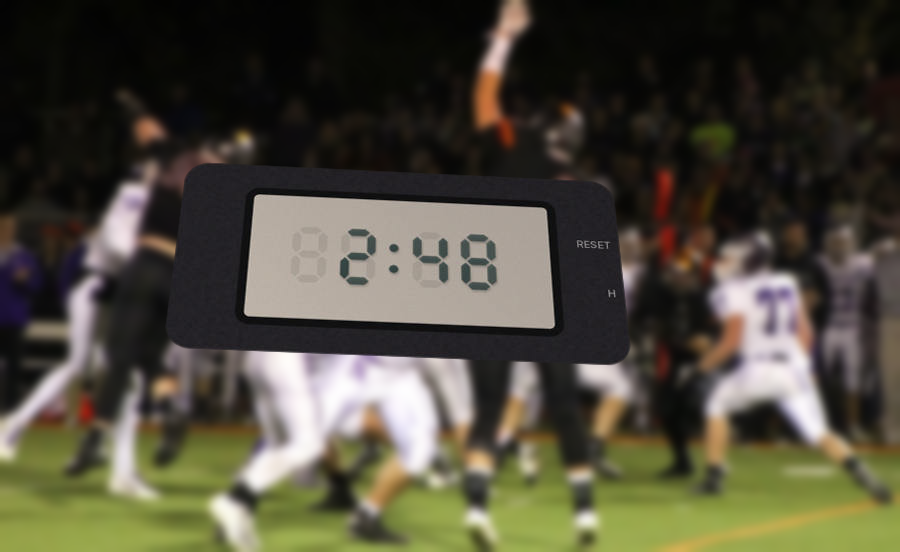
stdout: 2 h 48 min
